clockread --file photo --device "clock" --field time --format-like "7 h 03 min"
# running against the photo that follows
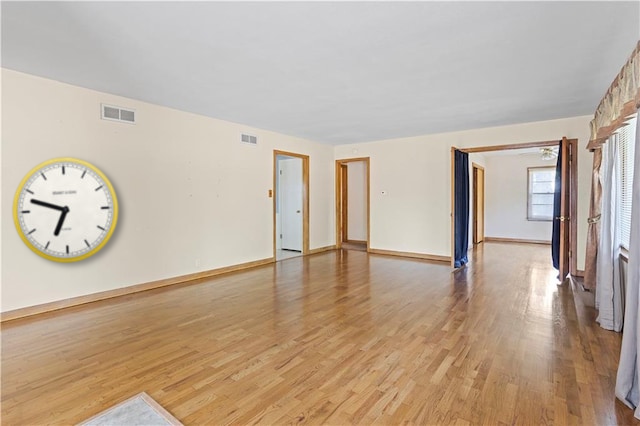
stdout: 6 h 48 min
